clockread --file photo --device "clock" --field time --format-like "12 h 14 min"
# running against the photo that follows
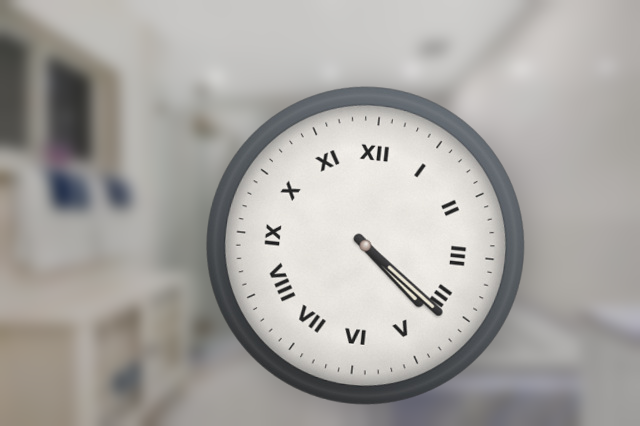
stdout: 4 h 21 min
